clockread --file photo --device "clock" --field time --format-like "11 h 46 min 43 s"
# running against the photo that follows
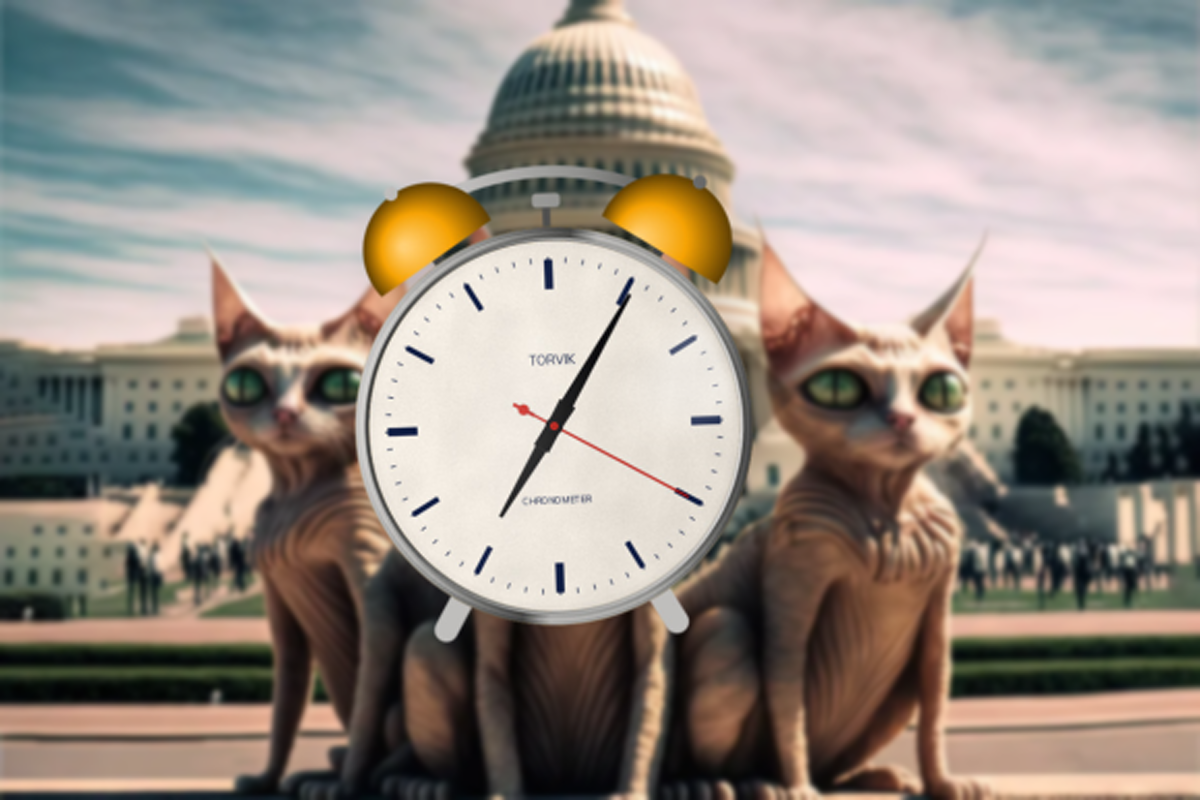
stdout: 7 h 05 min 20 s
